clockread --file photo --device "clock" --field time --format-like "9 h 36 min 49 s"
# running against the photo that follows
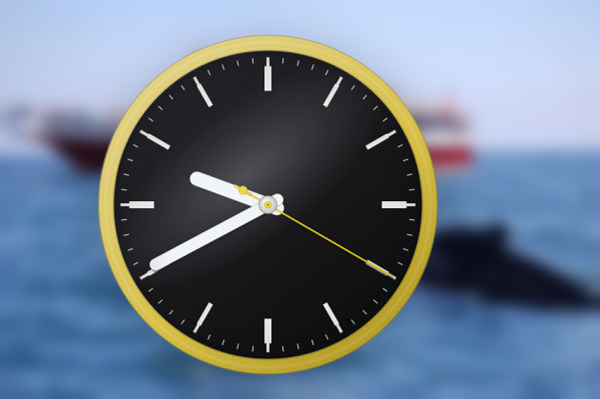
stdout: 9 h 40 min 20 s
